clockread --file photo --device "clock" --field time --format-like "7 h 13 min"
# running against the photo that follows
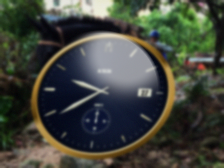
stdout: 9 h 39 min
